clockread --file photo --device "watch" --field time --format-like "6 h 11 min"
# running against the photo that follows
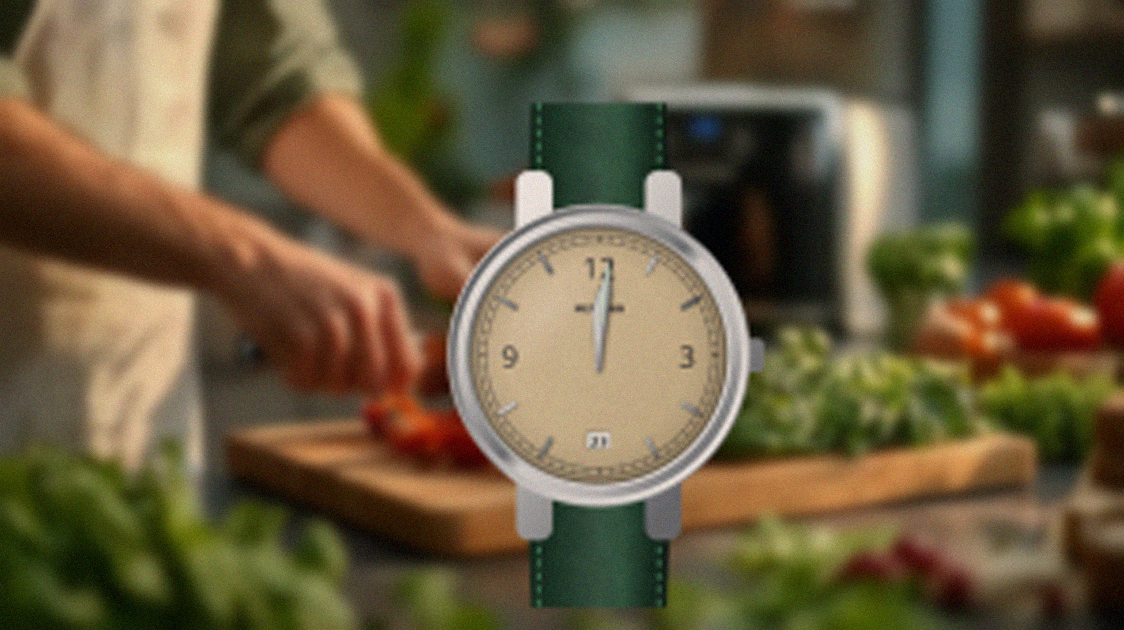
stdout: 12 h 01 min
